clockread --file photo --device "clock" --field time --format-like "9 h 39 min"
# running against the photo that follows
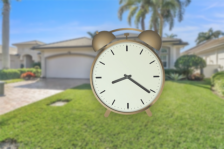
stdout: 8 h 21 min
